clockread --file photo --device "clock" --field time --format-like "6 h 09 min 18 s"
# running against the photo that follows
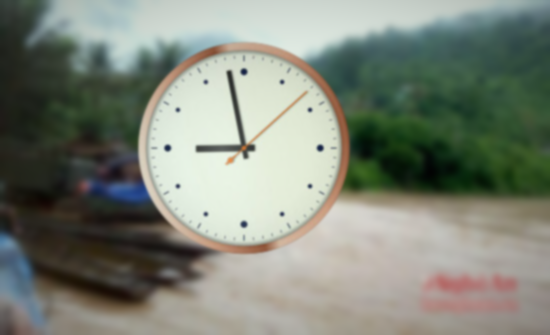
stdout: 8 h 58 min 08 s
